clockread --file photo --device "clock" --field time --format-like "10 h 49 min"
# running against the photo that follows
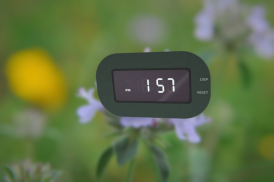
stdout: 1 h 57 min
